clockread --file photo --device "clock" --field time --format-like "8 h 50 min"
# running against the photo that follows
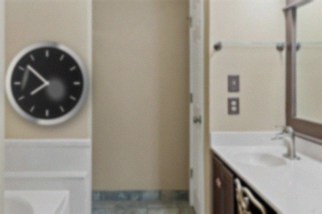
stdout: 7 h 52 min
